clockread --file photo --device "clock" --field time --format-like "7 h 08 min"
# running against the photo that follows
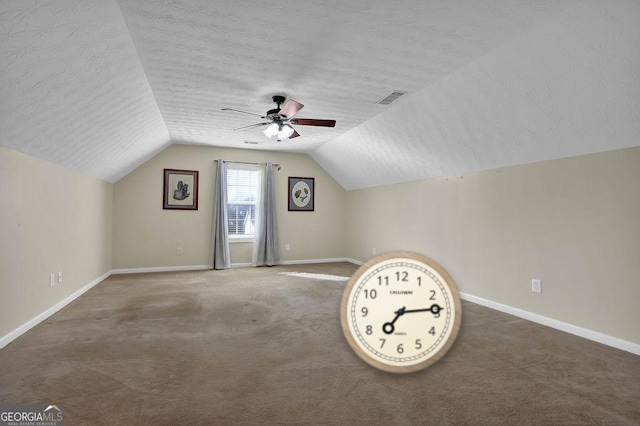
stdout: 7 h 14 min
